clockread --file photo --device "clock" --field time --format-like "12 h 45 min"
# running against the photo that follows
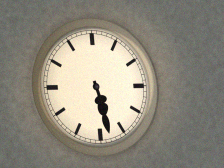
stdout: 5 h 28 min
